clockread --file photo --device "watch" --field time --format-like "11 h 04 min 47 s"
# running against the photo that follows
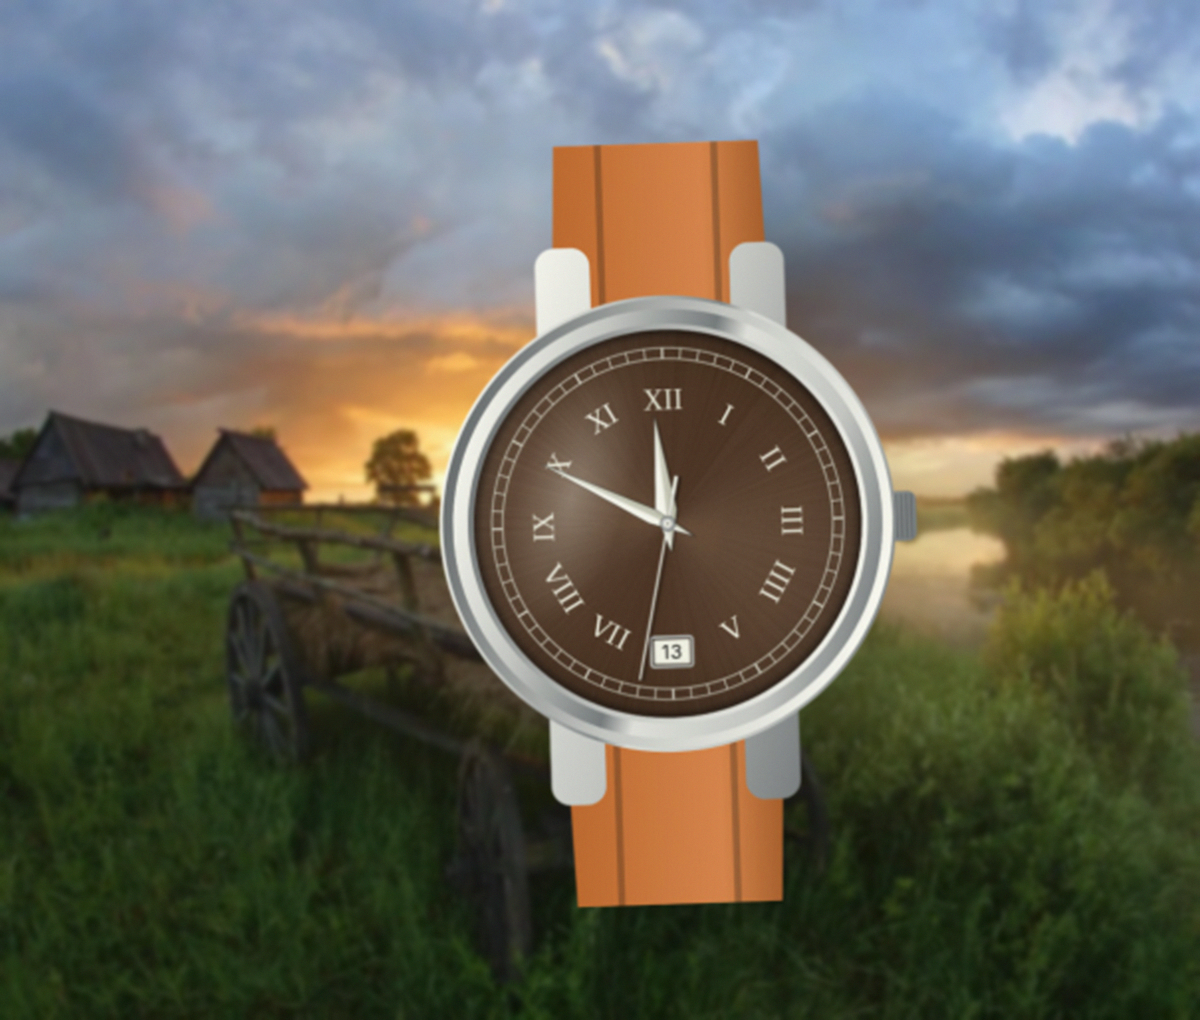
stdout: 11 h 49 min 32 s
